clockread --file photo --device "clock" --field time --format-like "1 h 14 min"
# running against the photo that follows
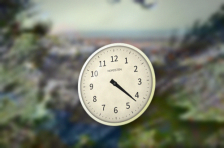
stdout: 4 h 22 min
